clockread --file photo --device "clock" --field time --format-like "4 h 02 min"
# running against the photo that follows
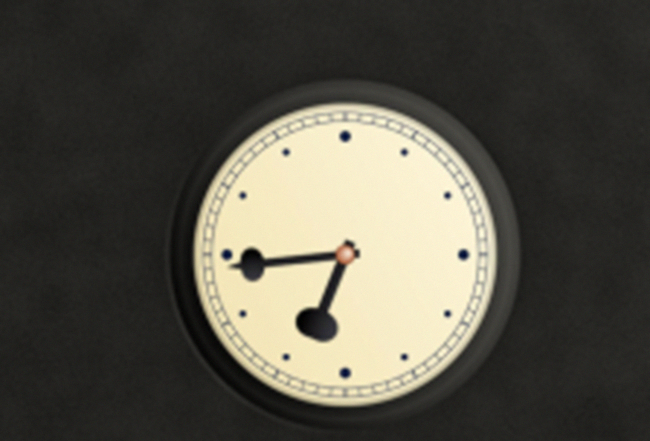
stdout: 6 h 44 min
